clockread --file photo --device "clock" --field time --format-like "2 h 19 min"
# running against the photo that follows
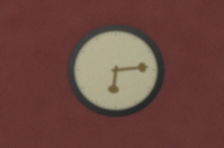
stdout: 6 h 14 min
